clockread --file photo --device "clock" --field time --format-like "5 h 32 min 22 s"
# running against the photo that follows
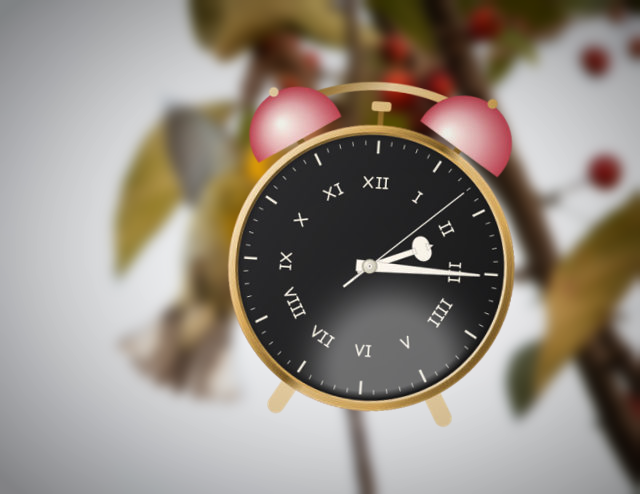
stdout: 2 h 15 min 08 s
